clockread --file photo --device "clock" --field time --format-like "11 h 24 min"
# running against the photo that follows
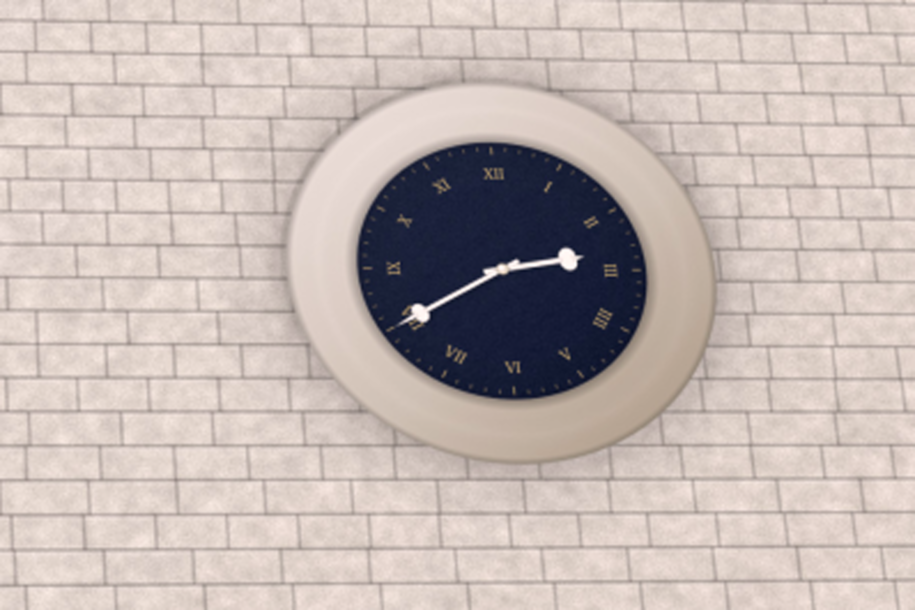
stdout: 2 h 40 min
